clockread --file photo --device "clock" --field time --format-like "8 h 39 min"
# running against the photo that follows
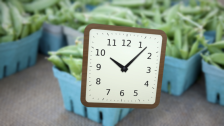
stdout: 10 h 07 min
